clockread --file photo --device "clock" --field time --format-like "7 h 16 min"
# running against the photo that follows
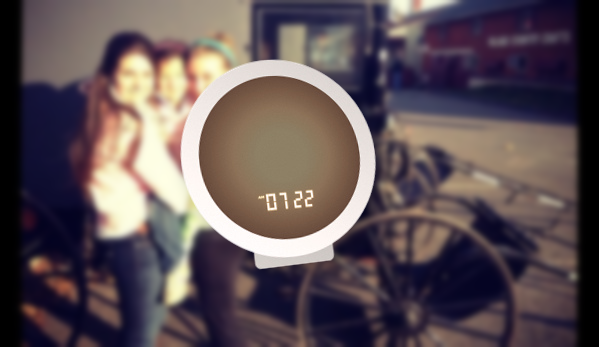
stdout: 7 h 22 min
